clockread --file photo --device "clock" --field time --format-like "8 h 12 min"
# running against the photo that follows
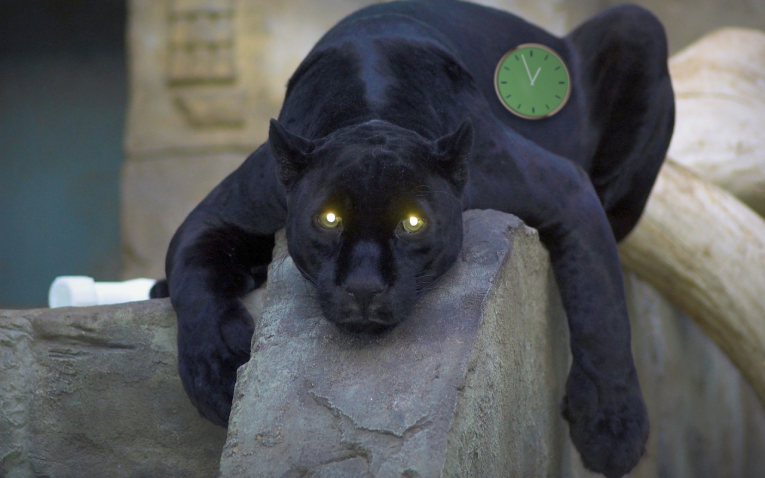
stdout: 12 h 57 min
